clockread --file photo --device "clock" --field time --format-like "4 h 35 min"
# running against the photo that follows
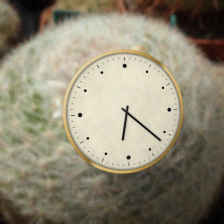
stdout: 6 h 22 min
